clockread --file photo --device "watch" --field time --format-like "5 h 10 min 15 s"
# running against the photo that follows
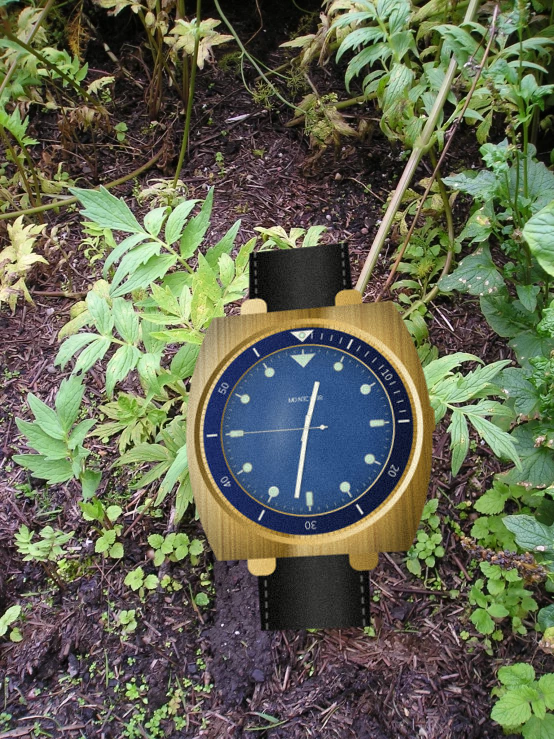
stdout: 12 h 31 min 45 s
